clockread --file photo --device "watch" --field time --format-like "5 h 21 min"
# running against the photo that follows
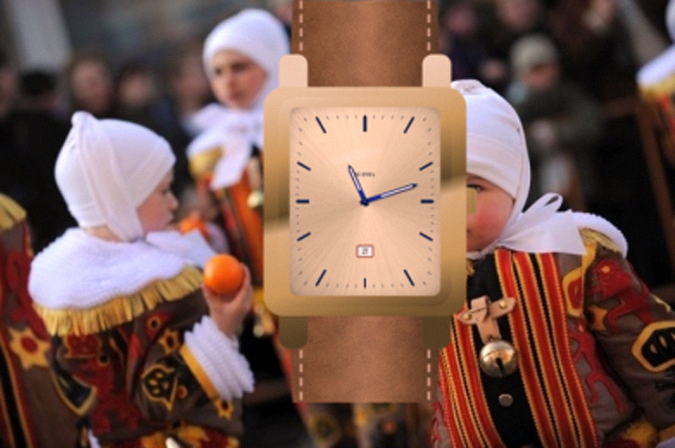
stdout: 11 h 12 min
